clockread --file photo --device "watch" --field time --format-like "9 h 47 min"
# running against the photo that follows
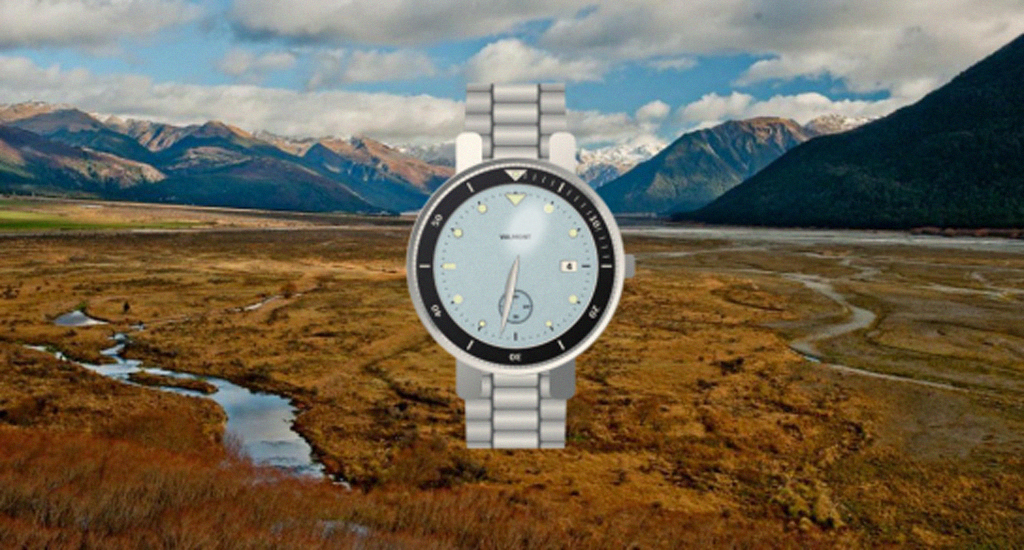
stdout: 6 h 32 min
